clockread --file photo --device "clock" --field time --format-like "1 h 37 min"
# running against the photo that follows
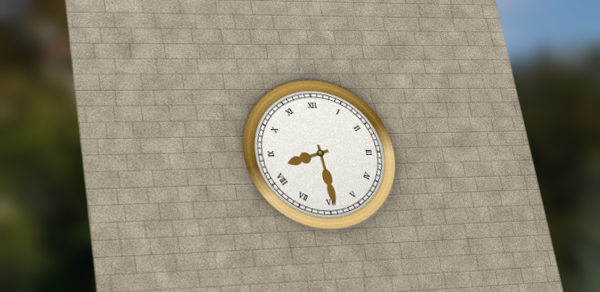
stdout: 8 h 29 min
